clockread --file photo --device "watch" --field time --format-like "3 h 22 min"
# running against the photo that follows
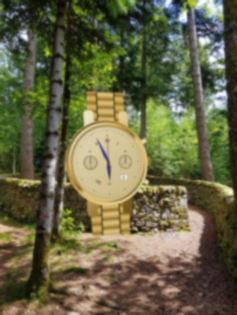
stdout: 5 h 56 min
